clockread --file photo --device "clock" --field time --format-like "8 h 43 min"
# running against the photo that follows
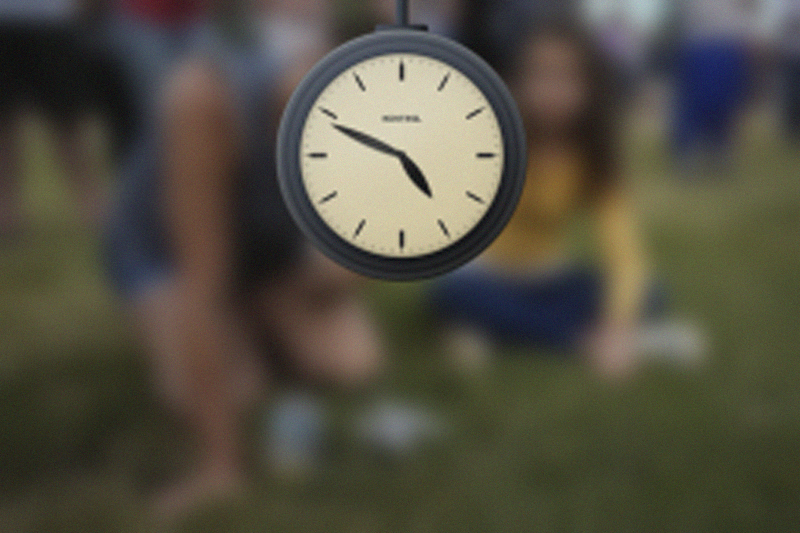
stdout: 4 h 49 min
